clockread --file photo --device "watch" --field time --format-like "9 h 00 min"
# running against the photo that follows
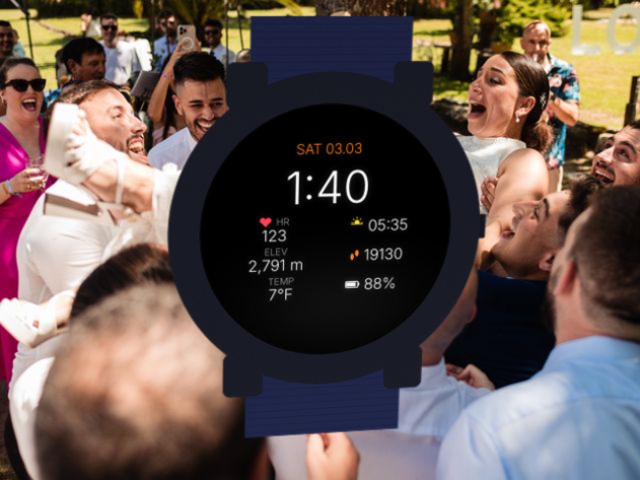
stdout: 1 h 40 min
